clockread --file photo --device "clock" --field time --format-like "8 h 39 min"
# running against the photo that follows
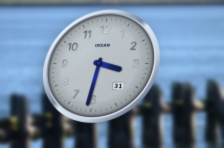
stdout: 3 h 31 min
